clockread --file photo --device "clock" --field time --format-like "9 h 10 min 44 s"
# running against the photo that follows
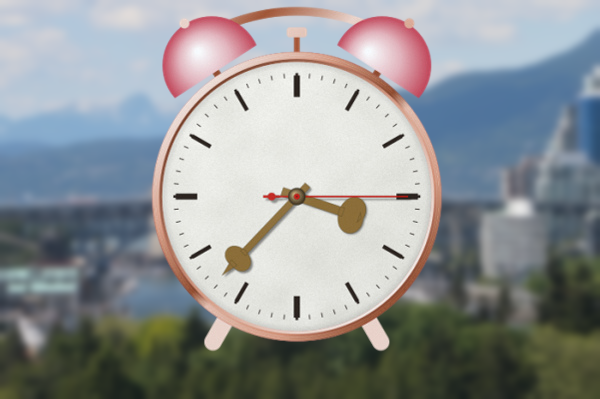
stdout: 3 h 37 min 15 s
